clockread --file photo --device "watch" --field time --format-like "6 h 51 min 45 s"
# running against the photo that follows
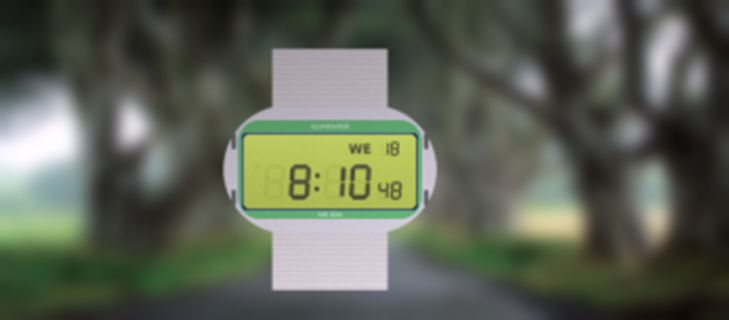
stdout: 8 h 10 min 48 s
